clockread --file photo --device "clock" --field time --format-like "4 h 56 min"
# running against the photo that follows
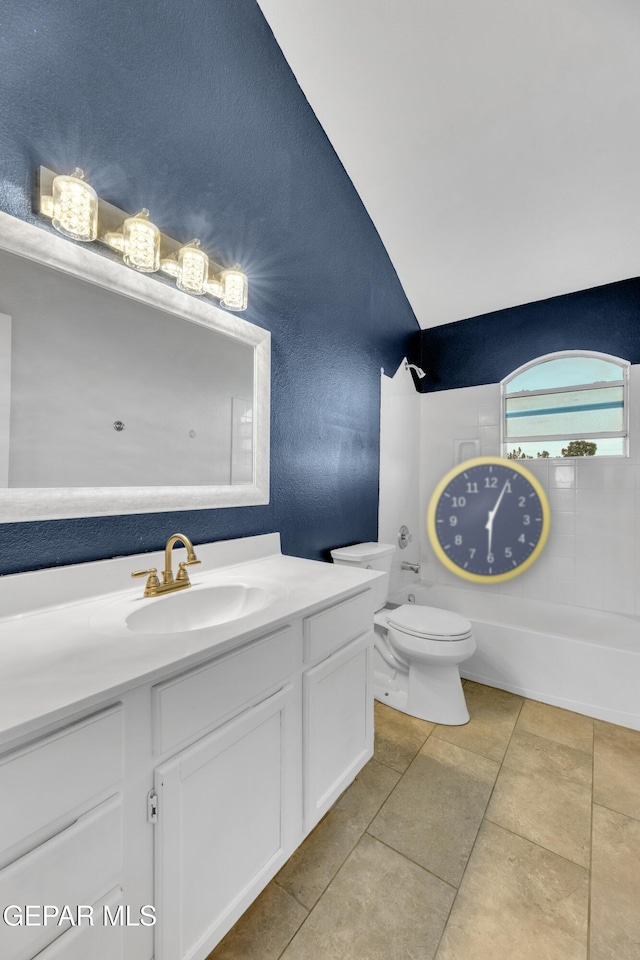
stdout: 6 h 04 min
